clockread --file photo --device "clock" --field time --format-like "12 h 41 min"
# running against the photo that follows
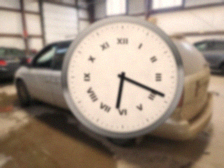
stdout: 6 h 19 min
